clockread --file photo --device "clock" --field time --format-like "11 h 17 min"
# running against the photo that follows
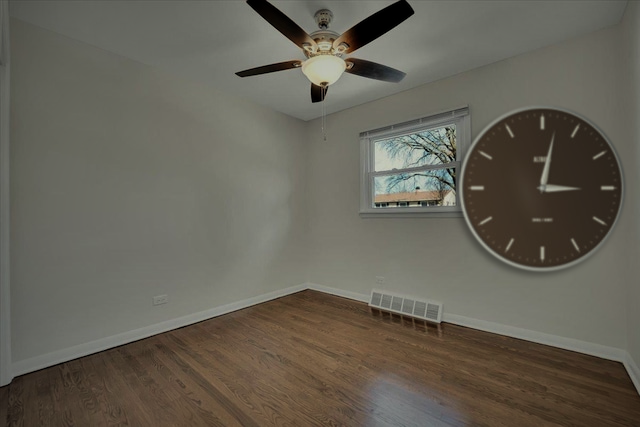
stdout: 3 h 02 min
